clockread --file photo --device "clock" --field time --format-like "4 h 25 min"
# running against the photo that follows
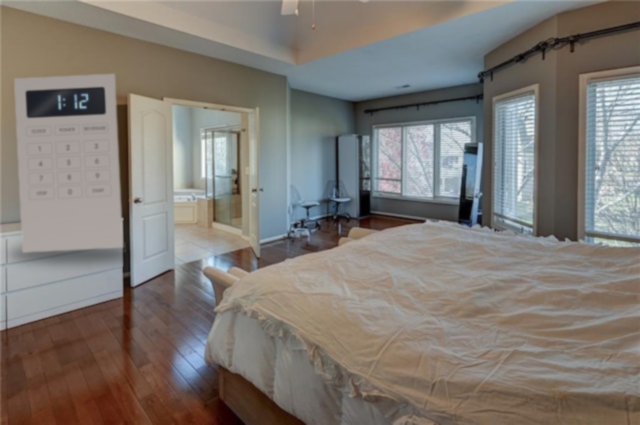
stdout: 1 h 12 min
